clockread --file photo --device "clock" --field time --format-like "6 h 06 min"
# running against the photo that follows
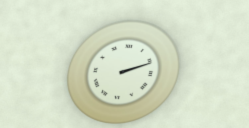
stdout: 2 h 11 min
